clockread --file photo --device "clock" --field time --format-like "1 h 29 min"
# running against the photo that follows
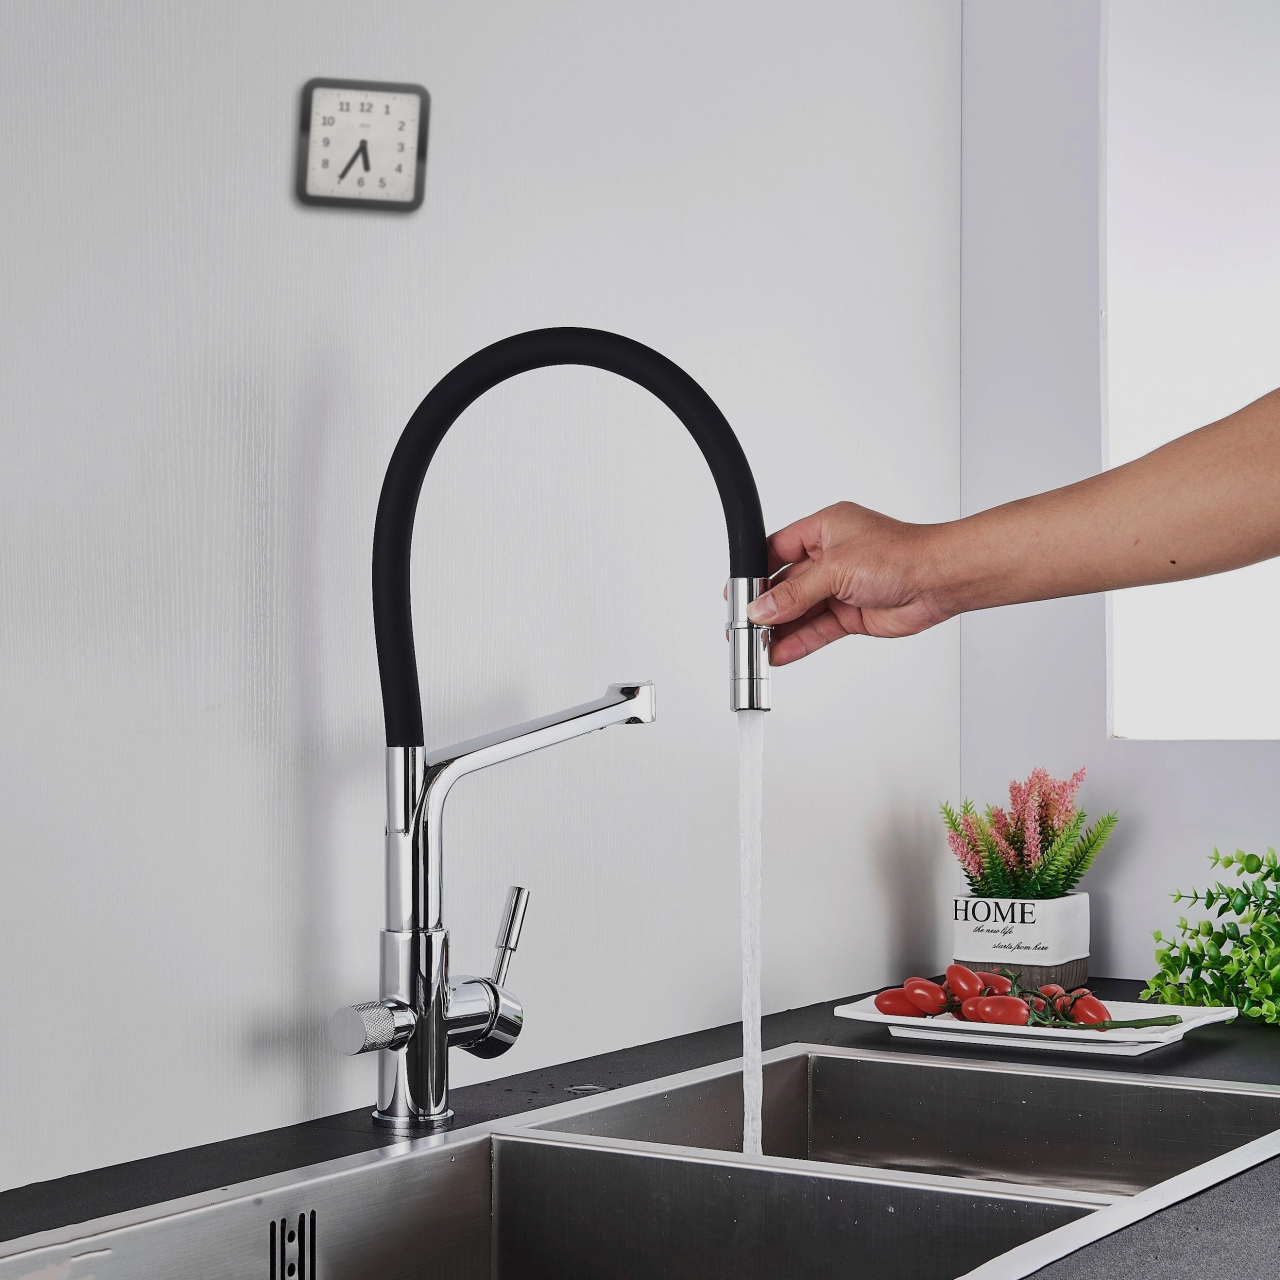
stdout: 5 h 35 min
